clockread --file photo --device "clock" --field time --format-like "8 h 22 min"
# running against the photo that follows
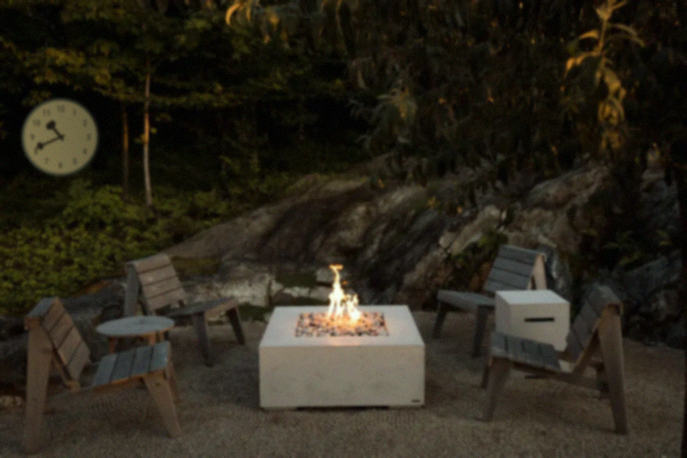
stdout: 10 h 41 min
